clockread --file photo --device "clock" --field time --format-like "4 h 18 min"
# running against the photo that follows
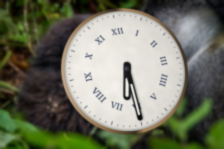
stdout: 6 h 30 min
